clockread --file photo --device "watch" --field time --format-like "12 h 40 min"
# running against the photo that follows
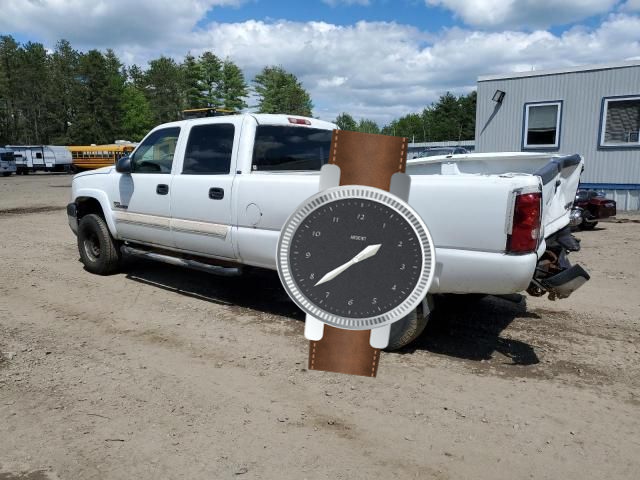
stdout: 1 h 38 min
